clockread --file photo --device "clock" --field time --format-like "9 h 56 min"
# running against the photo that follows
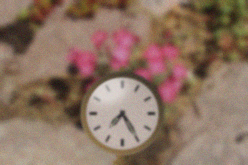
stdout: 7 h 25 min
